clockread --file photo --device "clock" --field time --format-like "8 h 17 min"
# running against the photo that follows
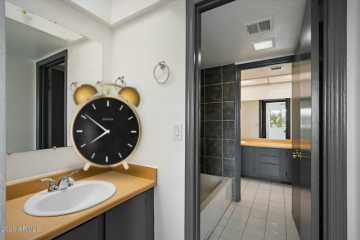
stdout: 7 h 51 min
